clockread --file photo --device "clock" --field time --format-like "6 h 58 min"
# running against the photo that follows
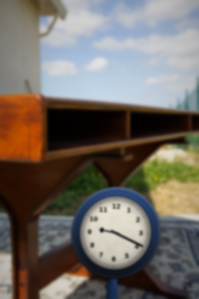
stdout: 9 h 19 min
